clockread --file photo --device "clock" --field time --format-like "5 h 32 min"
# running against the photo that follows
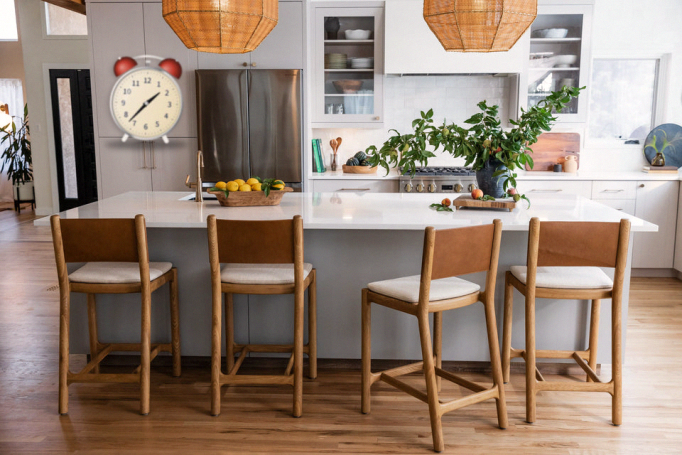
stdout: 1 h 37 min
